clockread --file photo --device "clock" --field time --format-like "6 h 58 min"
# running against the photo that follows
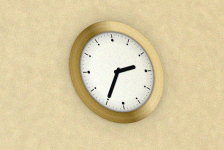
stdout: 2 h 35 min
